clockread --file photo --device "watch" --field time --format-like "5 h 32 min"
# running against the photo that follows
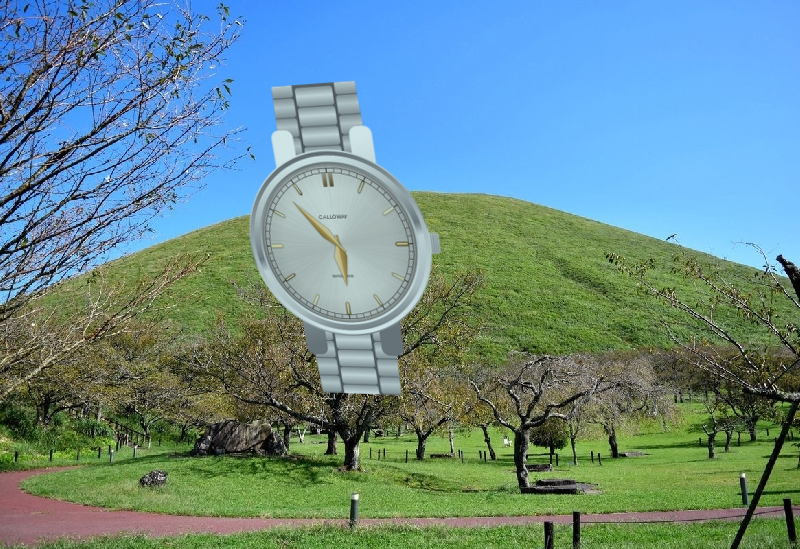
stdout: 5 h 53 min
